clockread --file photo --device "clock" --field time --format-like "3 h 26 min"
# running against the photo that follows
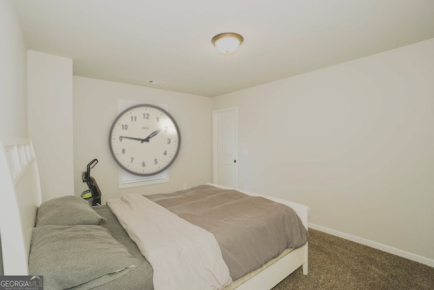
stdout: 1 h 46 min
